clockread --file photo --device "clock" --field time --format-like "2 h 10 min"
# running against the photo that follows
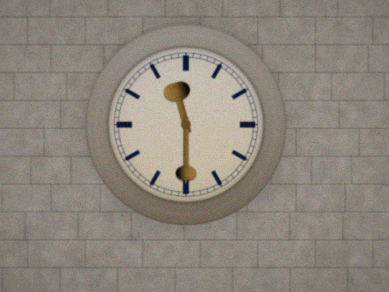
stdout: 11 h 30 min
